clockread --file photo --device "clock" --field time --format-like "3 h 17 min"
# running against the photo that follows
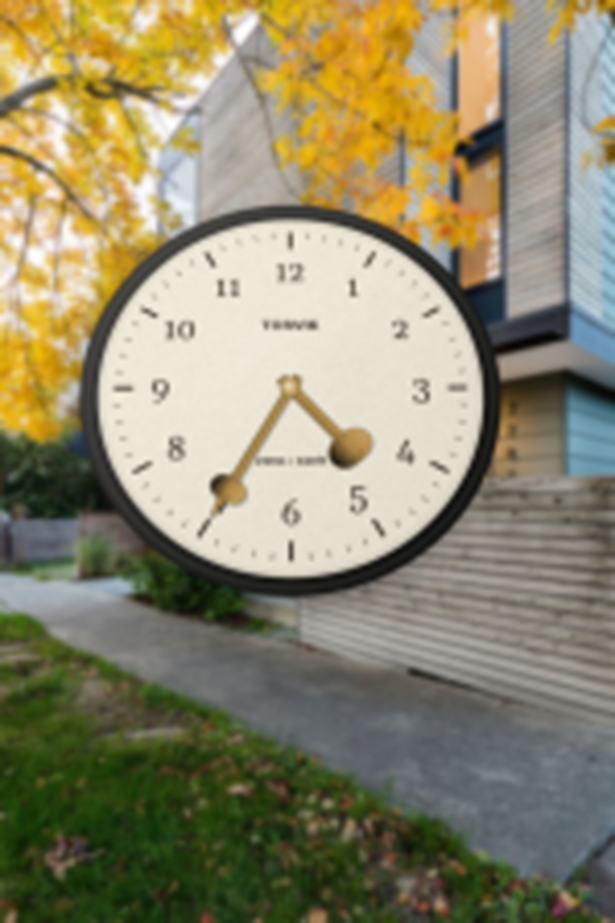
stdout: 4 h 35 min
